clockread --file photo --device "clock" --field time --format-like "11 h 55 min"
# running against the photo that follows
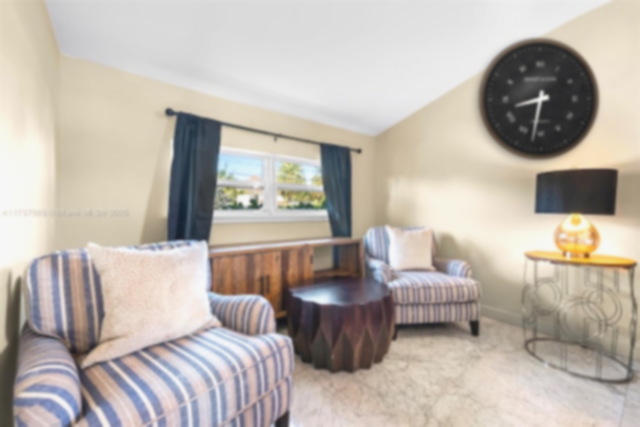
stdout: 8 h 32 min
